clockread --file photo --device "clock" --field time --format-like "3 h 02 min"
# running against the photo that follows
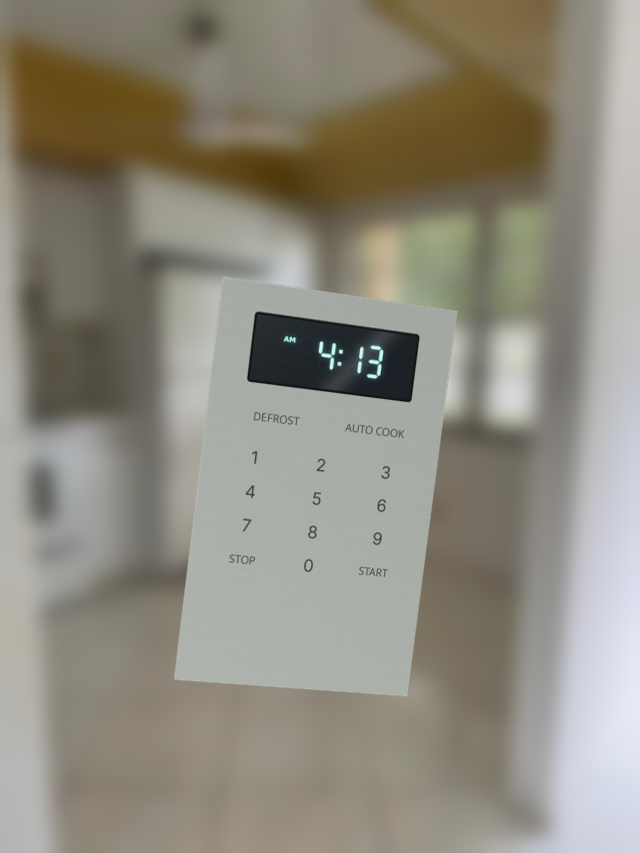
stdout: 4 h 13 min
